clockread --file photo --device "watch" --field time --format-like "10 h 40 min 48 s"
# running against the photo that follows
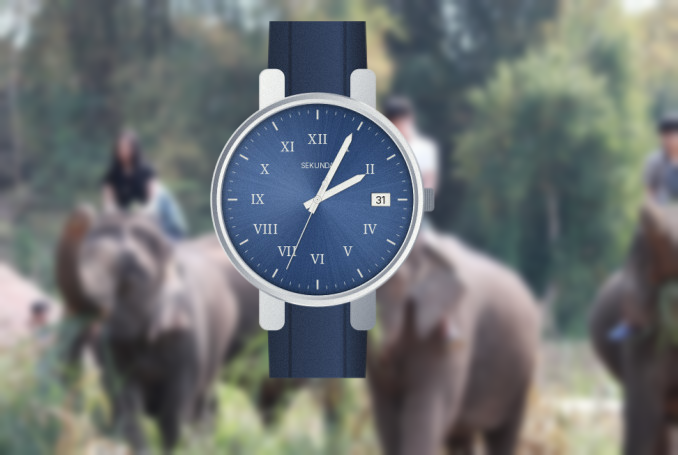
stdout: 2 h 04 min 34 s
